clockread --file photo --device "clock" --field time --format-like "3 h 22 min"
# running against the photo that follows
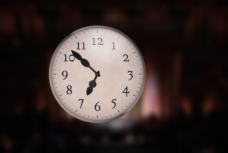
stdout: 6 h 52 min
